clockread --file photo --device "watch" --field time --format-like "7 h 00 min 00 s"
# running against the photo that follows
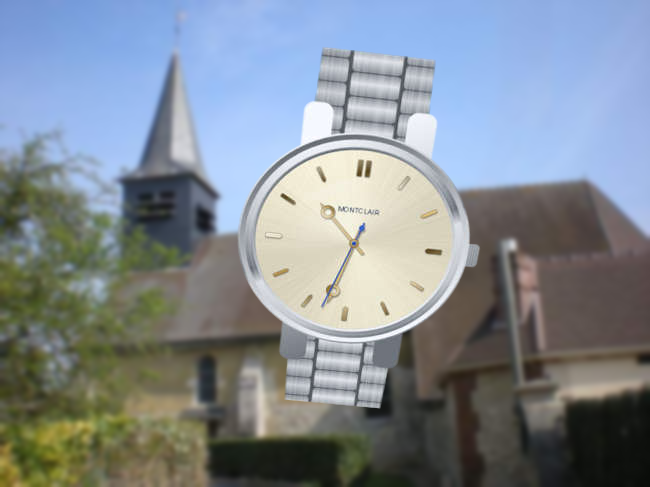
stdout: 10 h 32 min 33 s
